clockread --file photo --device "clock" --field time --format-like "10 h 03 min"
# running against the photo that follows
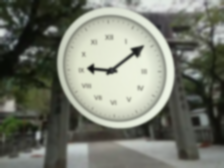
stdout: 9 h 09 min
